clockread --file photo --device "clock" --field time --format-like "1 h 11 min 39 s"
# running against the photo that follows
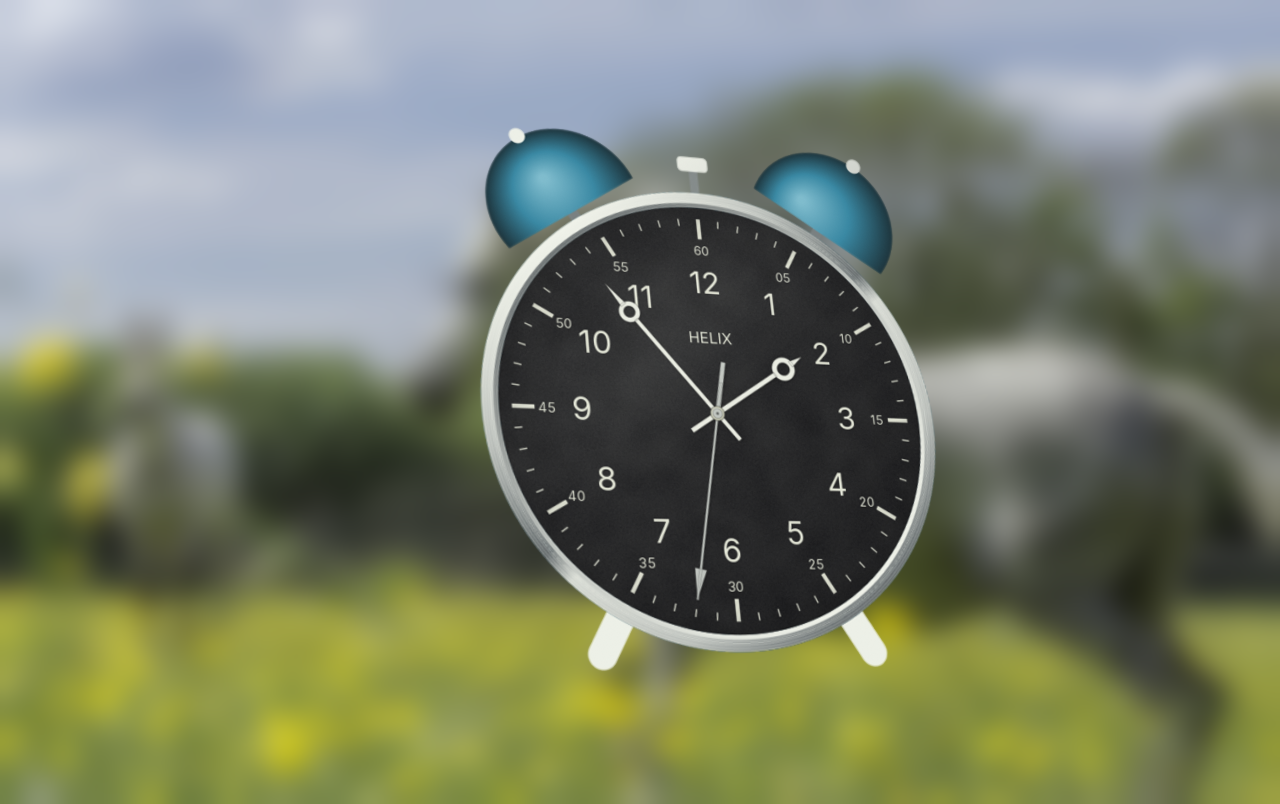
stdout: 1 h 53 min 32 s
